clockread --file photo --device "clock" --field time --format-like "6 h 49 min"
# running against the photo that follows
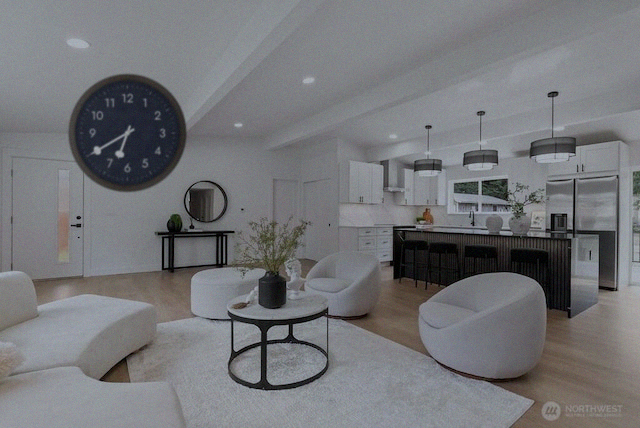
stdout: 6 h 40 min
